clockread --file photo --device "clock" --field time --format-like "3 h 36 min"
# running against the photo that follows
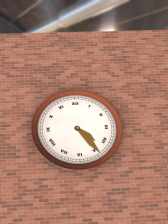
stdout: 4 h 24 min
